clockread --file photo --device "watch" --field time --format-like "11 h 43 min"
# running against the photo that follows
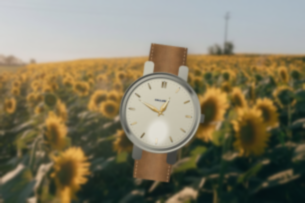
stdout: 12 h 49 min
